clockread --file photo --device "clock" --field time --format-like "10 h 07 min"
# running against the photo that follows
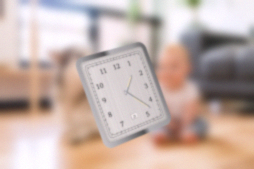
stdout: 1 h 23 min
